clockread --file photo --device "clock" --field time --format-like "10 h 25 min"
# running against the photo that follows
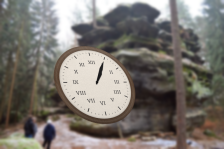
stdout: 1 h 05 min
